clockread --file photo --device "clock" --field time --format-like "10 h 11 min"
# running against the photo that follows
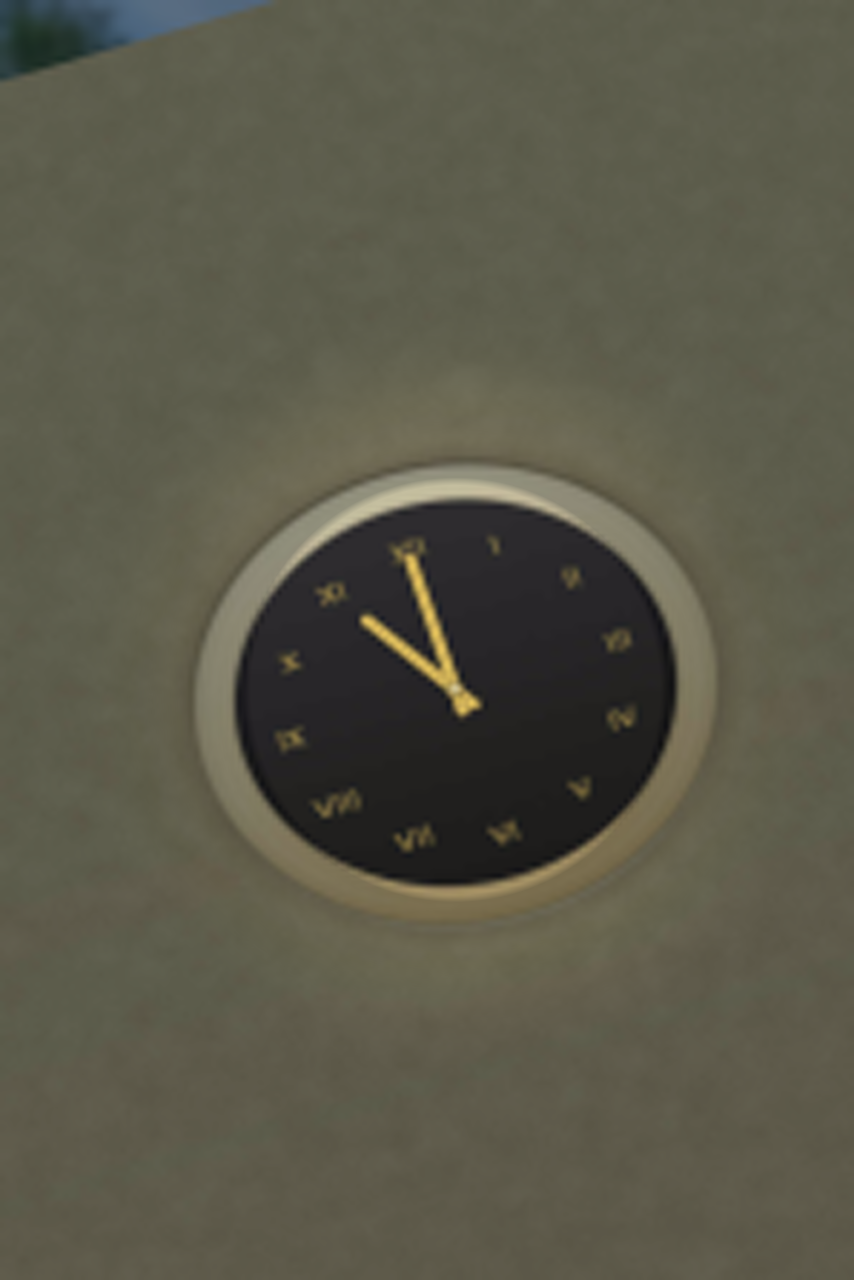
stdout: 11 h 00 min
